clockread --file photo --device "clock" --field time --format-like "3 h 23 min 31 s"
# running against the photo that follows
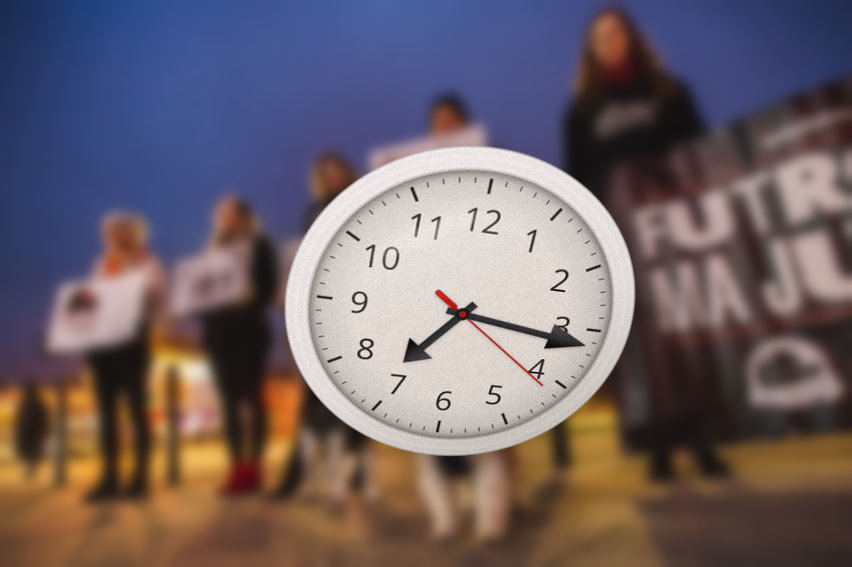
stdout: 7 h 16 min 21 s
